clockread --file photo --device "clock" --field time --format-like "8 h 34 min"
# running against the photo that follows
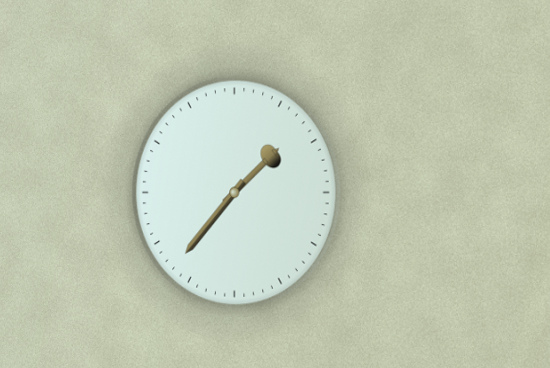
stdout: 1 h 37 min
